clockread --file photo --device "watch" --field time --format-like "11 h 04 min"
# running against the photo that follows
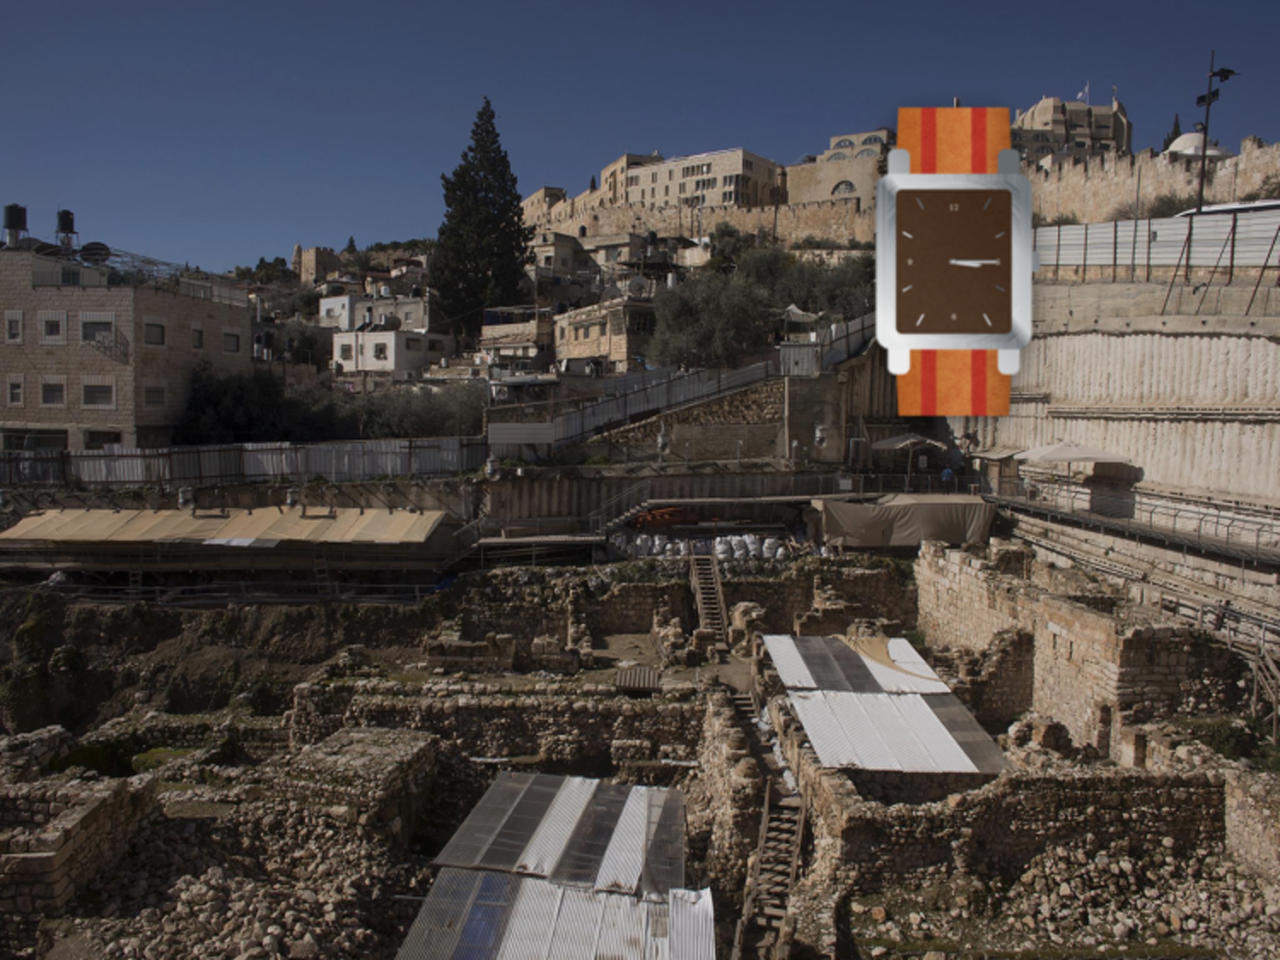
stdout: 3 h 15 min
